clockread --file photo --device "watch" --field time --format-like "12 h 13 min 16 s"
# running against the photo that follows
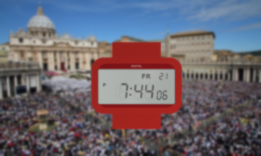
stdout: 7 h 44 min 06 s
